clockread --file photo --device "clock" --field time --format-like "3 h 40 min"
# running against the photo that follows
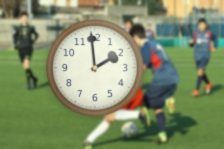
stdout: 1 h 59 min
